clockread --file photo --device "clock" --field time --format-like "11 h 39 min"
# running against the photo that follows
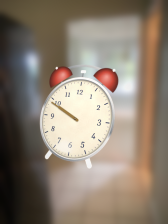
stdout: 9 h 49 min
